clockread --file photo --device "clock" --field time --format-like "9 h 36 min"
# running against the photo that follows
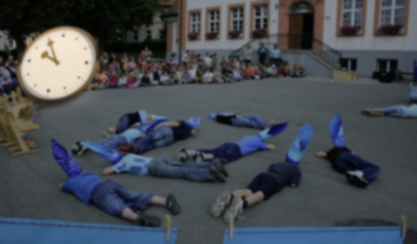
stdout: 9 h 55 min
